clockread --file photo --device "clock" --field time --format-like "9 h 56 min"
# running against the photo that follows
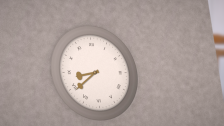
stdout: 8 h 39 min
